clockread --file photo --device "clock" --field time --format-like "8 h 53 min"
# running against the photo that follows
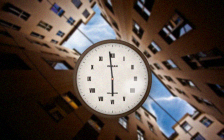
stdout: 5 h 59 min
